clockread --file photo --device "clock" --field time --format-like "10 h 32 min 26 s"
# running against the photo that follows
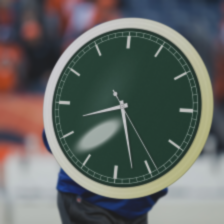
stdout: 8 h 27 min 24 s
